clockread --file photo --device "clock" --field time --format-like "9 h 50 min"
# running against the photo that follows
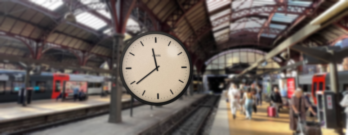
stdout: 11 h 39 min
